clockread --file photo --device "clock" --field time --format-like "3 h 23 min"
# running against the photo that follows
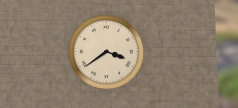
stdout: 3 h 39 min
